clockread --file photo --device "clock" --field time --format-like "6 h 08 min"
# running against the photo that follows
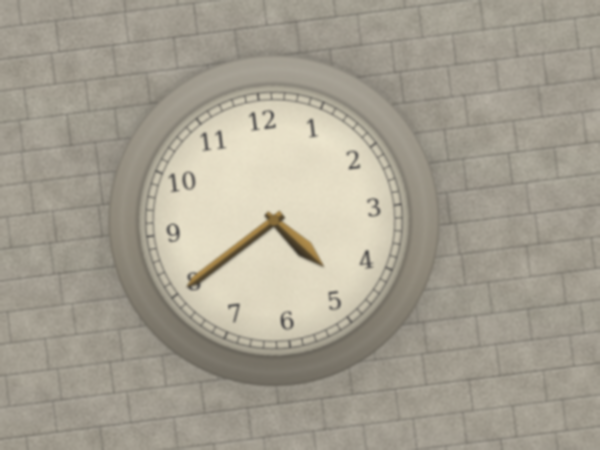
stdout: 4 h 40 min
